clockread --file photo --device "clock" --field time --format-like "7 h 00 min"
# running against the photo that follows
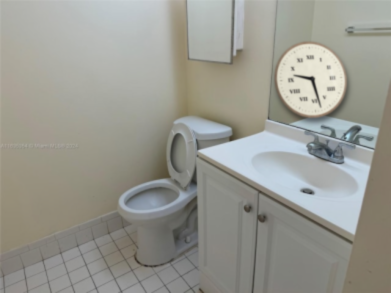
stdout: 9 h 28 min
